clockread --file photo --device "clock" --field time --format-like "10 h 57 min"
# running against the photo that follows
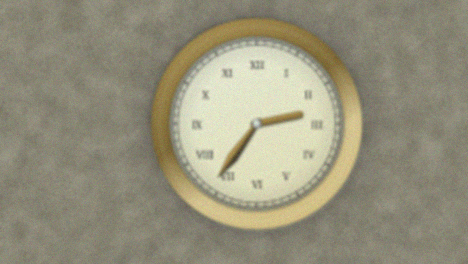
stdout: 2 h 36 min
